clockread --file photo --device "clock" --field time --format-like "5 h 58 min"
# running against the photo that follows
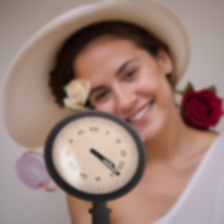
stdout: 4 h 23 min
